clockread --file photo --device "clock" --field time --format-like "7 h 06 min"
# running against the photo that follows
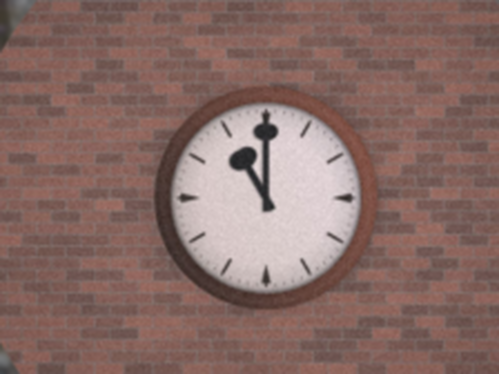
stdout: 11 h 00 min
